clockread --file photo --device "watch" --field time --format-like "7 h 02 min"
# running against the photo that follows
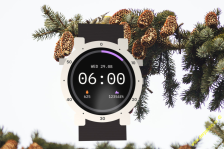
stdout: 6 h 00 min
